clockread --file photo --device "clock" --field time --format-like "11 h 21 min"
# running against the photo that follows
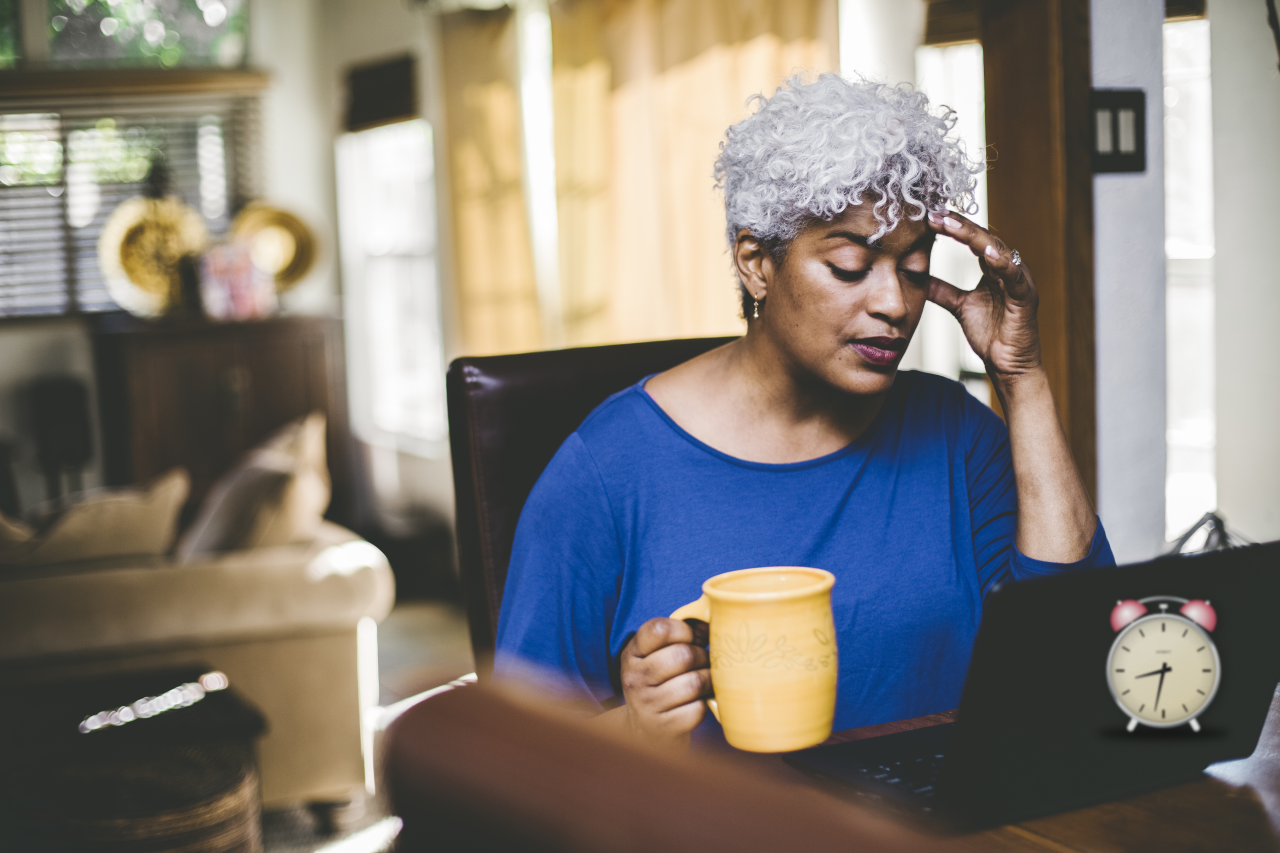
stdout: 8 h 32 min
